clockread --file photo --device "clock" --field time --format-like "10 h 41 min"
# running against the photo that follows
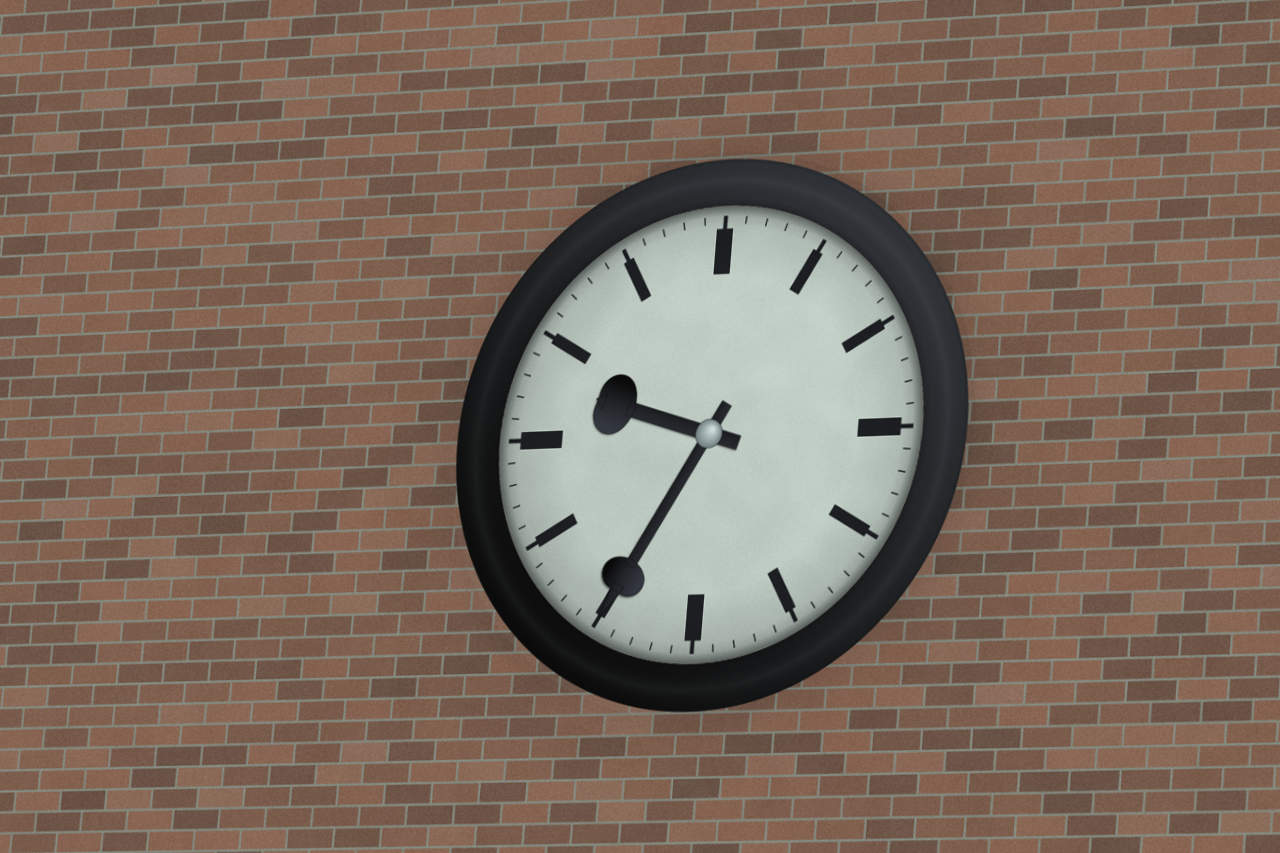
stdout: 9 h 35 min
